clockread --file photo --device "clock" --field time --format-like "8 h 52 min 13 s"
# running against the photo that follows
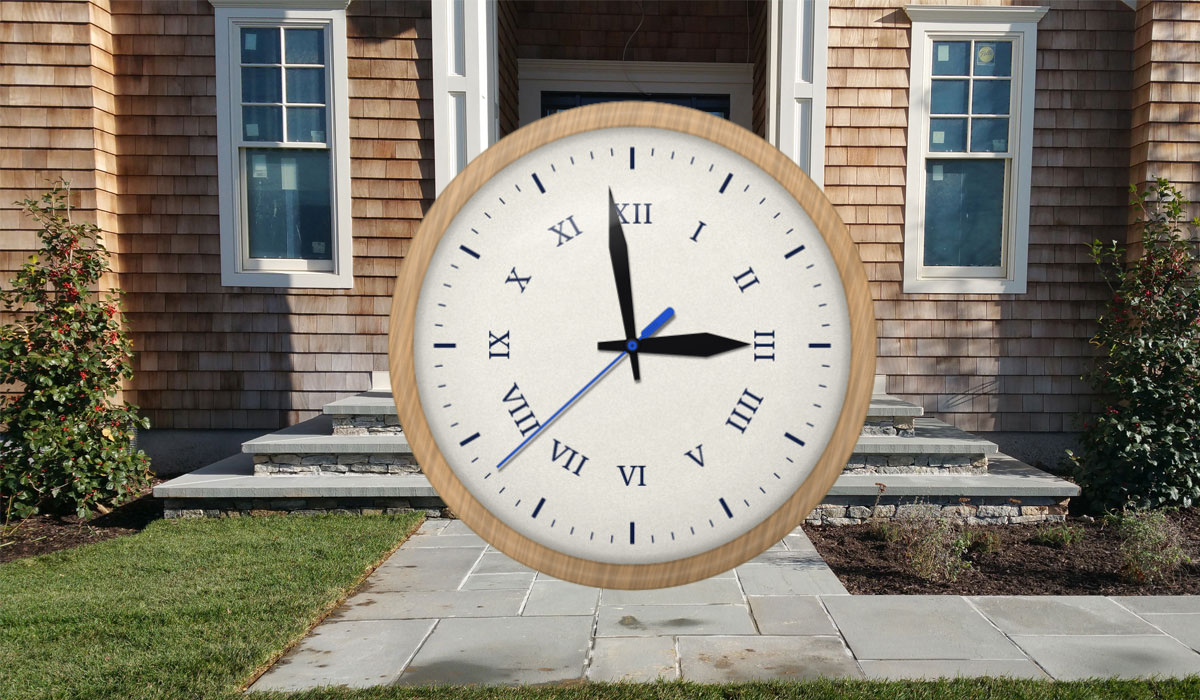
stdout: 2 h 58 min 38 s
